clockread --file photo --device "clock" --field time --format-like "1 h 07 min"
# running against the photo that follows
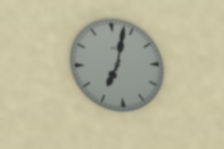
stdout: 7 h 03 min
